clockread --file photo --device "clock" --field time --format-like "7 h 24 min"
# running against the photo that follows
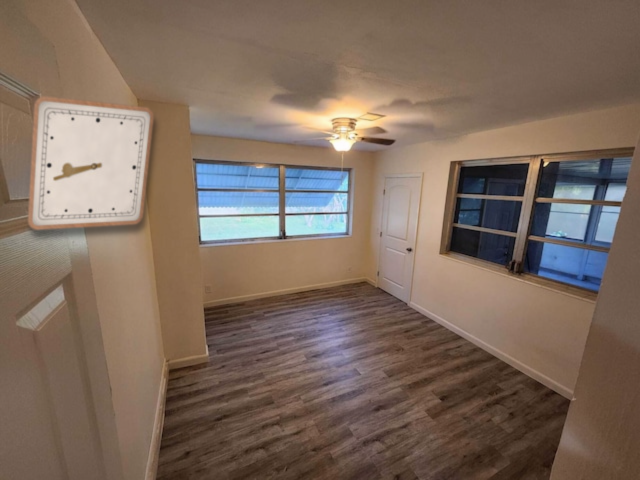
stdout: 8 h 42 min
